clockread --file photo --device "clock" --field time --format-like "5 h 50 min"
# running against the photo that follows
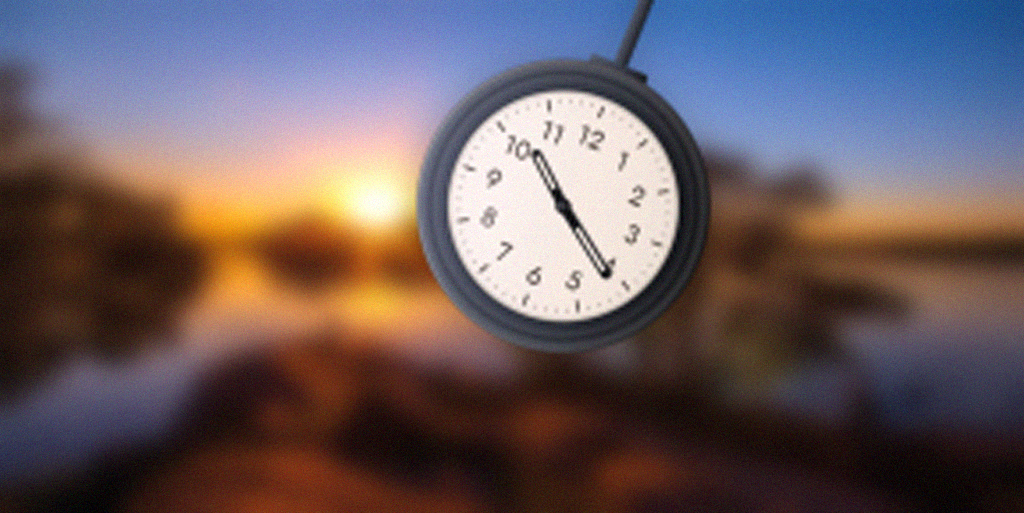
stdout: 10 h 21 min
